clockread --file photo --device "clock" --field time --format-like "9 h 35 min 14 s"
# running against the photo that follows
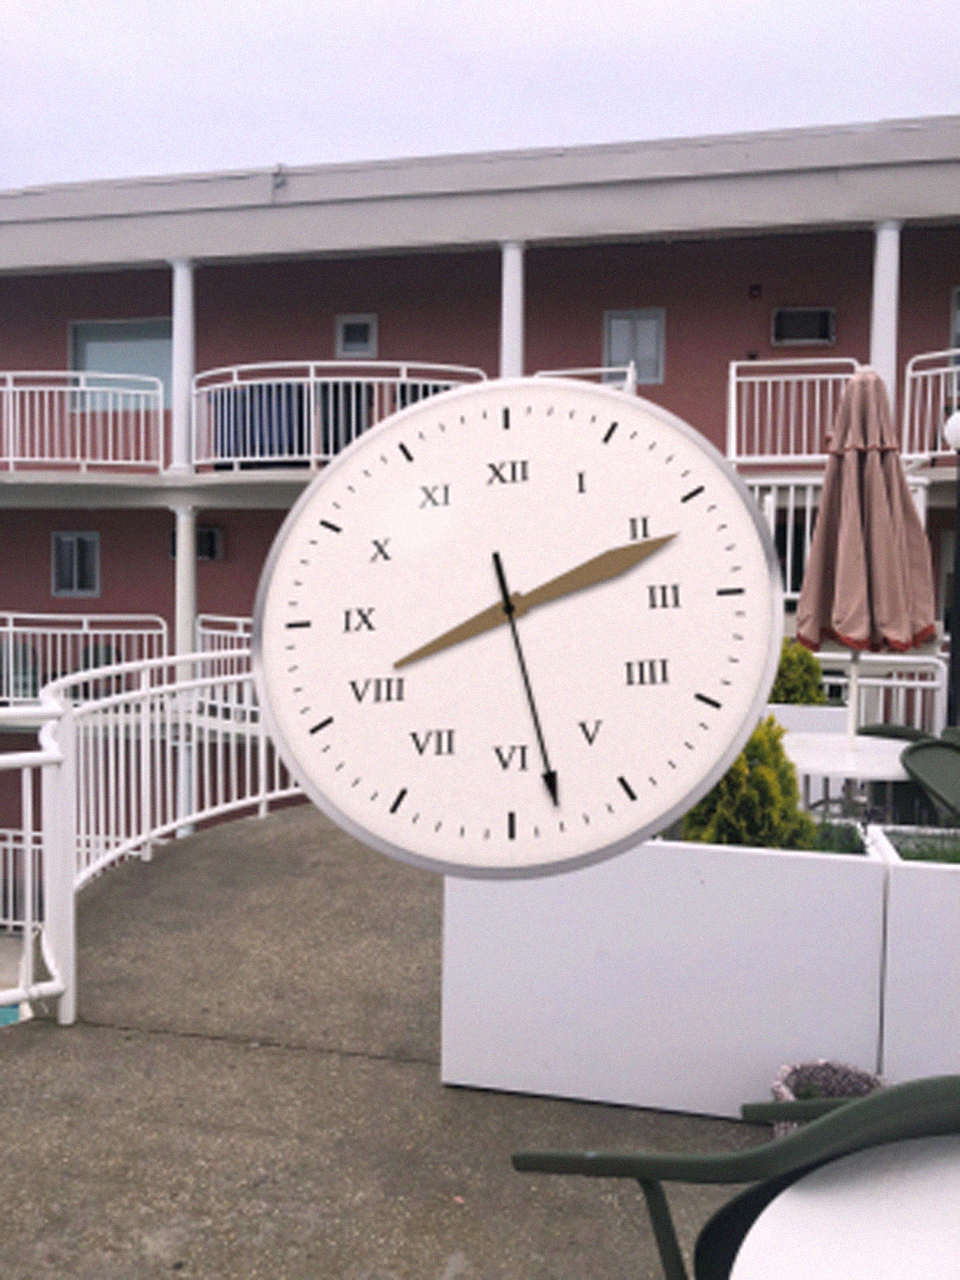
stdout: 8 h 11 min 28 s
